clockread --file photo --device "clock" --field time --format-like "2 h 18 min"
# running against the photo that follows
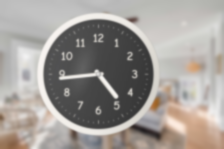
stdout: 4 h 44 min
